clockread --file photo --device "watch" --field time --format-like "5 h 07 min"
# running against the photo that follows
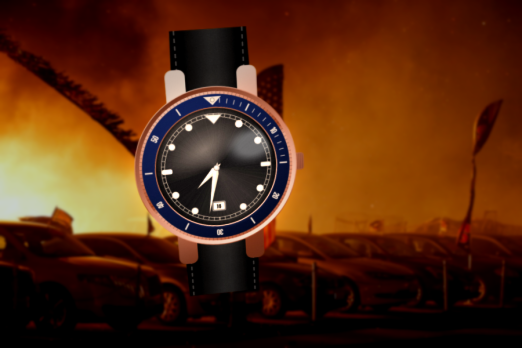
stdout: 7 h 32 min
